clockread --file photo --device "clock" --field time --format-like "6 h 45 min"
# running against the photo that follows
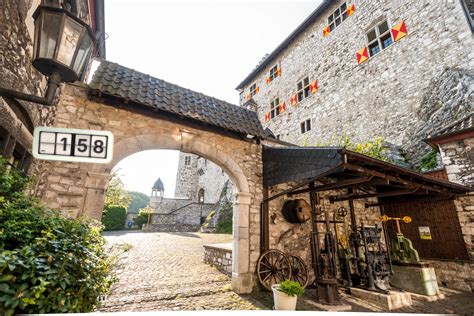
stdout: 1 h 58 min
